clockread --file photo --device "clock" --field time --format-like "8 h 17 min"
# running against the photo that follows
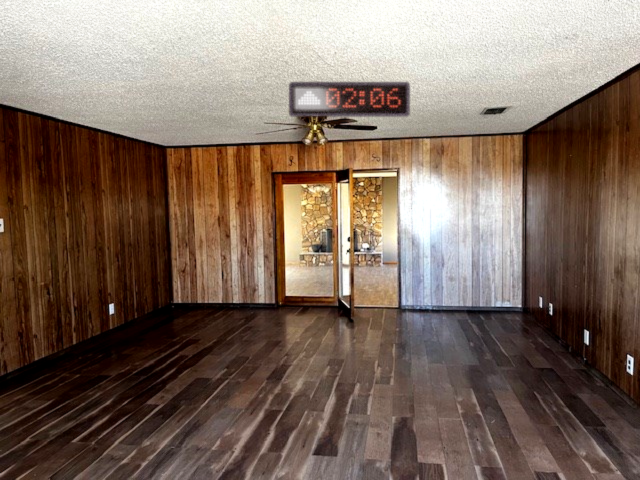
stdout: 2 h 06 min
